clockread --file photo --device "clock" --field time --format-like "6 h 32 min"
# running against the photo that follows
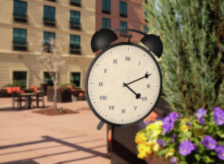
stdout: 4 h 11 min
